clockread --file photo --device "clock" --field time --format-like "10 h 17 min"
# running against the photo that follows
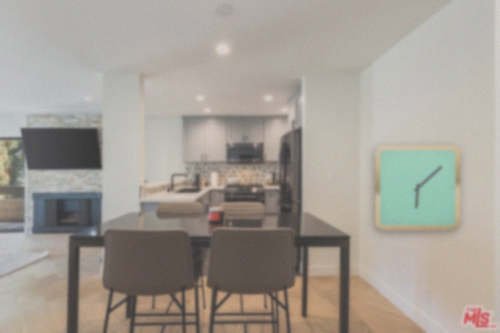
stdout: 6 h 08 min
